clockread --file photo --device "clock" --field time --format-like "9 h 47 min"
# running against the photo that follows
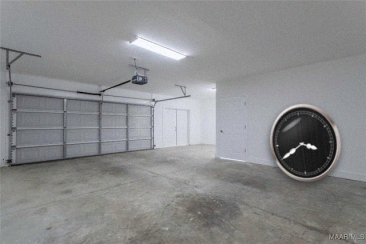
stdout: 3 h 40 min
